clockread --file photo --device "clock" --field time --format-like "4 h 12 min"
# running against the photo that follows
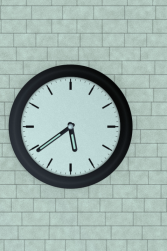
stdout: 5 h 39 min
